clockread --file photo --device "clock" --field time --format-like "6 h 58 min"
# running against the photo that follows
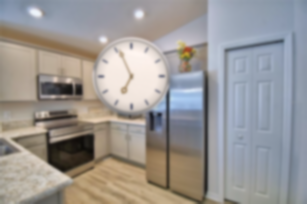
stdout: 6 h 56 min
